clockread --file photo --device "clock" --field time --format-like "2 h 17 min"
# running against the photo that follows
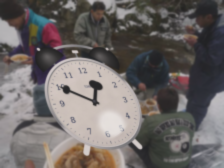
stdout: 12 h 50 min
